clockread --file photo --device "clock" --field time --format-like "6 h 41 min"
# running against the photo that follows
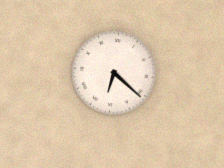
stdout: 6 h 21 min
